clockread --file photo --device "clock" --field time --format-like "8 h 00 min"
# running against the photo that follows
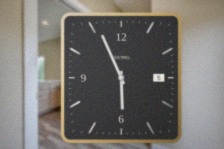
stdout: 5 h 56 min
